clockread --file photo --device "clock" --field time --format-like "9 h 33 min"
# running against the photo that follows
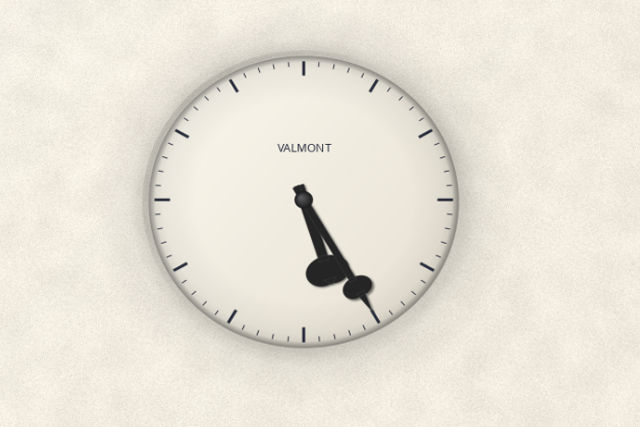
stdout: 5 h 25 min
